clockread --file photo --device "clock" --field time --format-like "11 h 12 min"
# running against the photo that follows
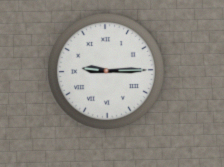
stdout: 9 h 15 min
